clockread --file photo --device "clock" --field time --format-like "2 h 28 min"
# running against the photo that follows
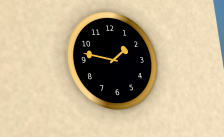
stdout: 1 h 47 min
